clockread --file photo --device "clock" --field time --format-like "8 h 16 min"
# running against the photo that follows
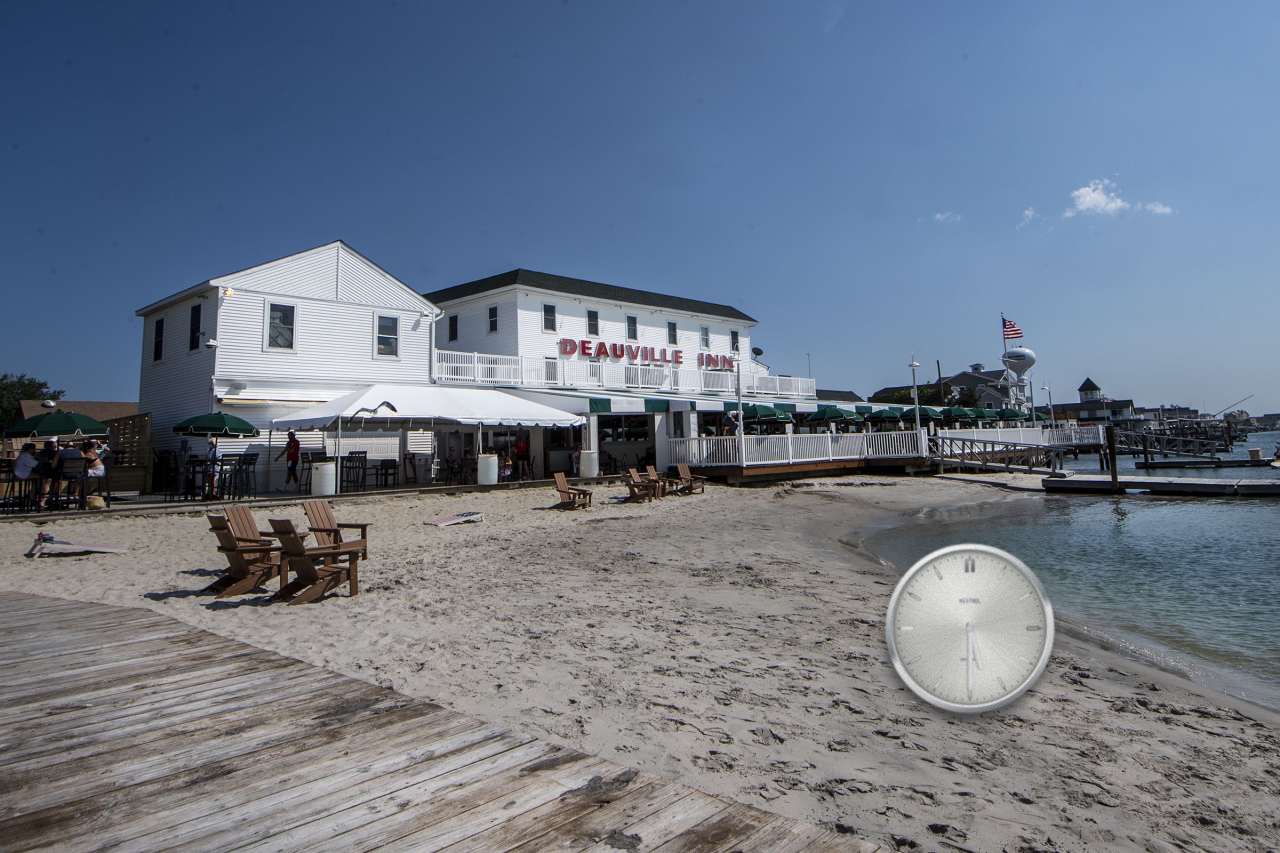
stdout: 5 h 30 min
